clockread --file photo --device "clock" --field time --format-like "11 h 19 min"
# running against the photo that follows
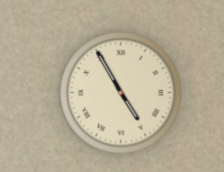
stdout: 4 h 55 min
